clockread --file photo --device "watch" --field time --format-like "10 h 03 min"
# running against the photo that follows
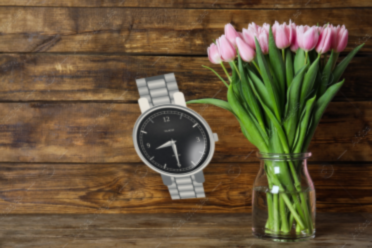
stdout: 8 h 30 min
